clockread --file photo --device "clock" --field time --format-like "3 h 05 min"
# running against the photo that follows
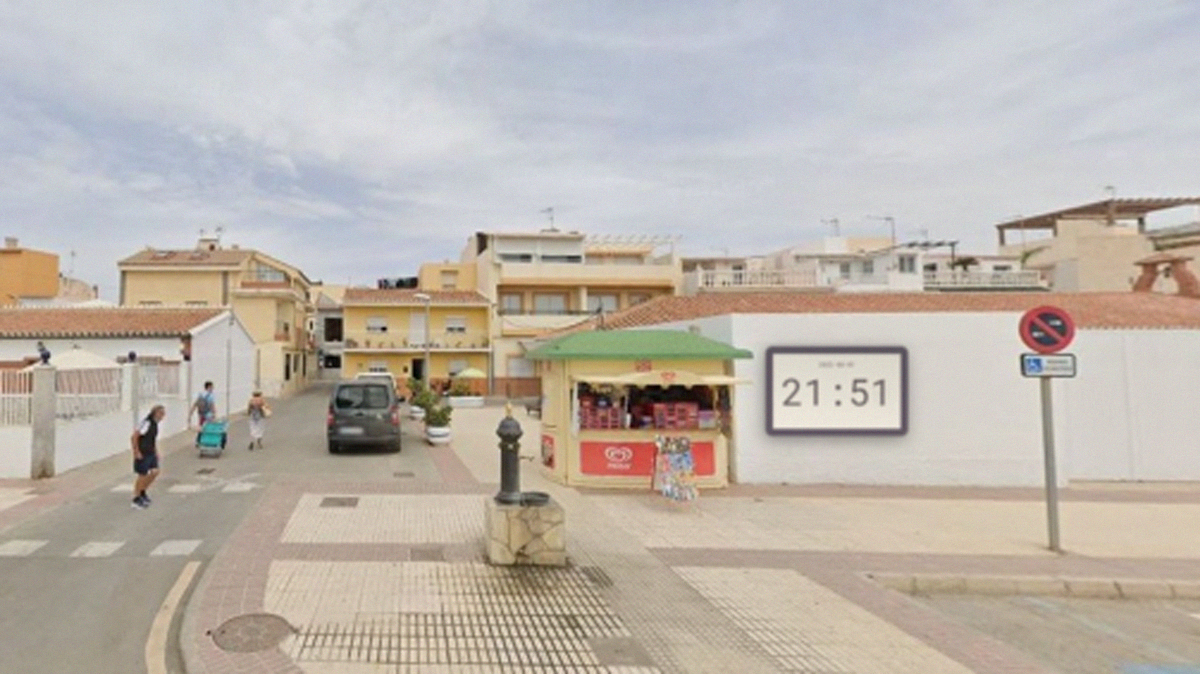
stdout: 21 h 51 min
